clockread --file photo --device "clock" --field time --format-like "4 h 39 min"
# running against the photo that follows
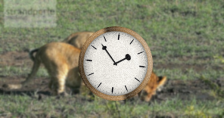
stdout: 1 h 53 min
